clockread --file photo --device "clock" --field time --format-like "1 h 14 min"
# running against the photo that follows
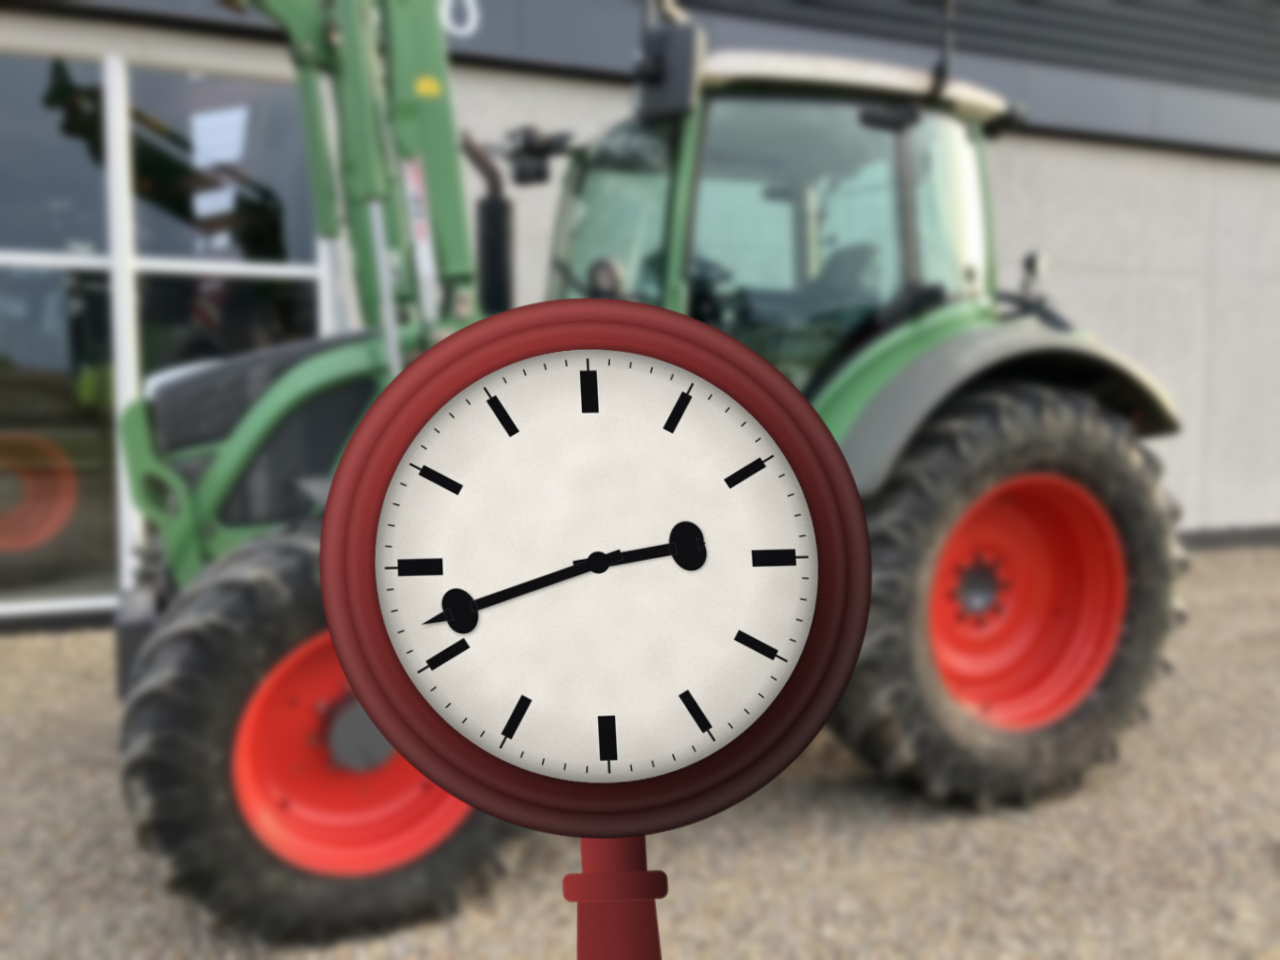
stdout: 2 h 42 min
